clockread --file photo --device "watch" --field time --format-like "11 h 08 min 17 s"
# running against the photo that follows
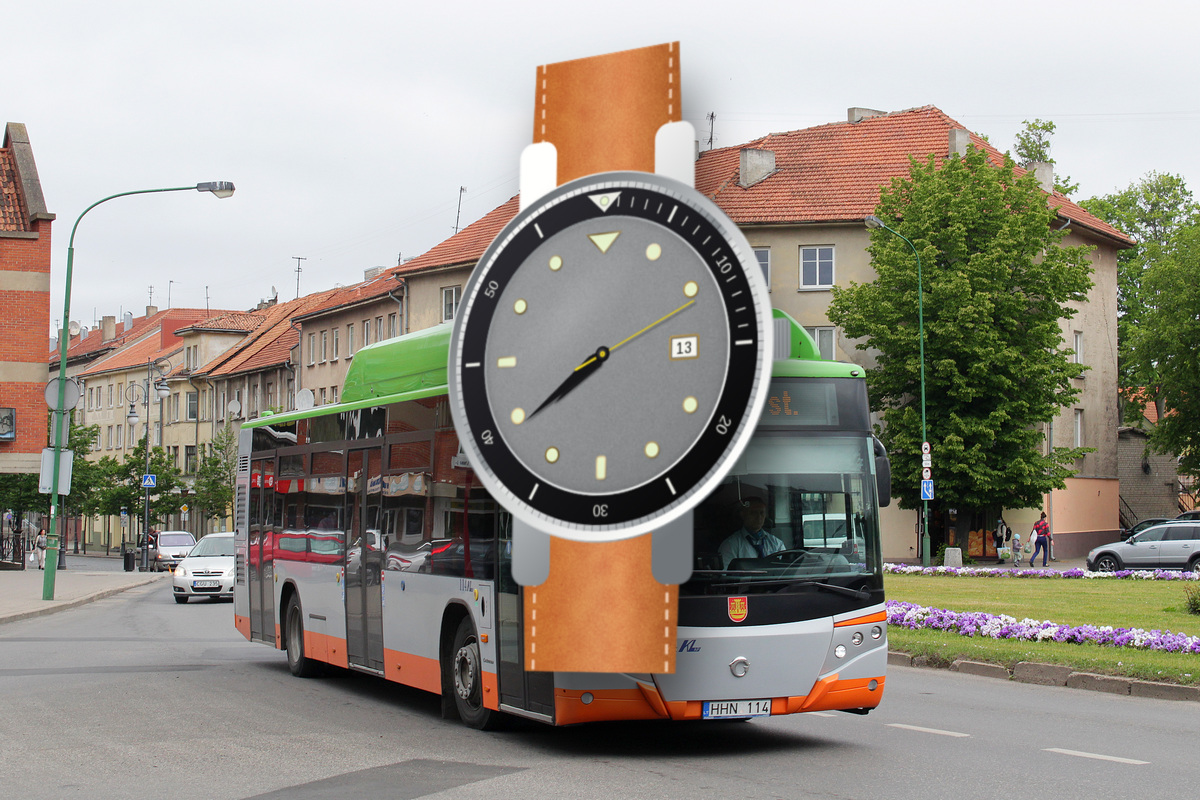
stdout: 7 h 39 min 11 s
